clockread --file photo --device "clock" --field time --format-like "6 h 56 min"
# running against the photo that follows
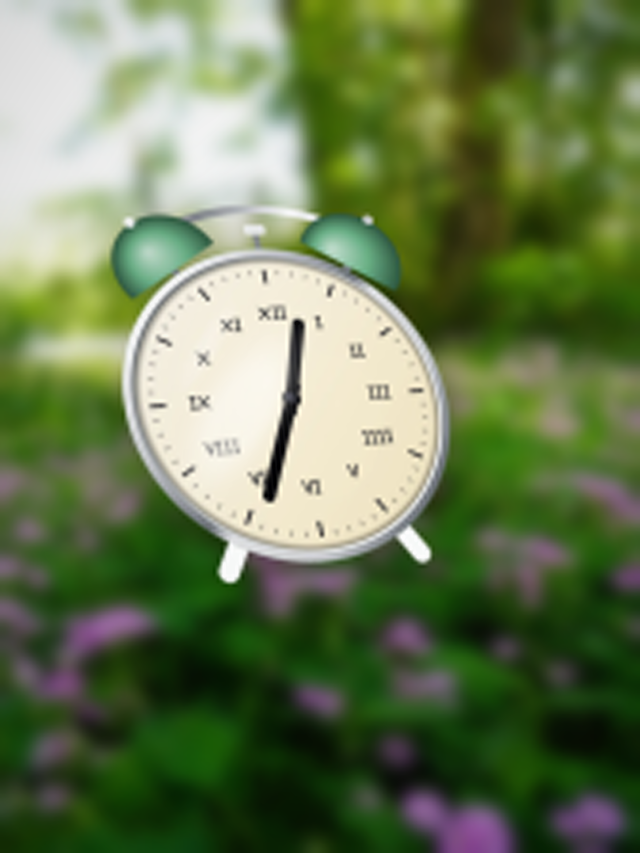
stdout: 12 h 34 min
